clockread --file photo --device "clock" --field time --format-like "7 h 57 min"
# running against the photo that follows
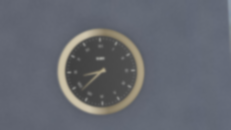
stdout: 8 h 38 min
